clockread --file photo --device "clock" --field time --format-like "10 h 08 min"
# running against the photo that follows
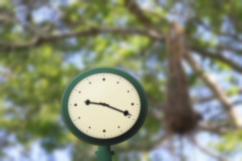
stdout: 9 h 19 min
